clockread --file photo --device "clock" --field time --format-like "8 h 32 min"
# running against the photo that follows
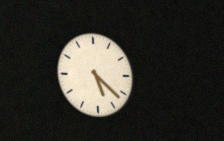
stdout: 5 h 22 min
